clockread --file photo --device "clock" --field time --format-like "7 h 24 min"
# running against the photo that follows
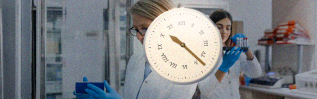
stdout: 10 h 23 min
